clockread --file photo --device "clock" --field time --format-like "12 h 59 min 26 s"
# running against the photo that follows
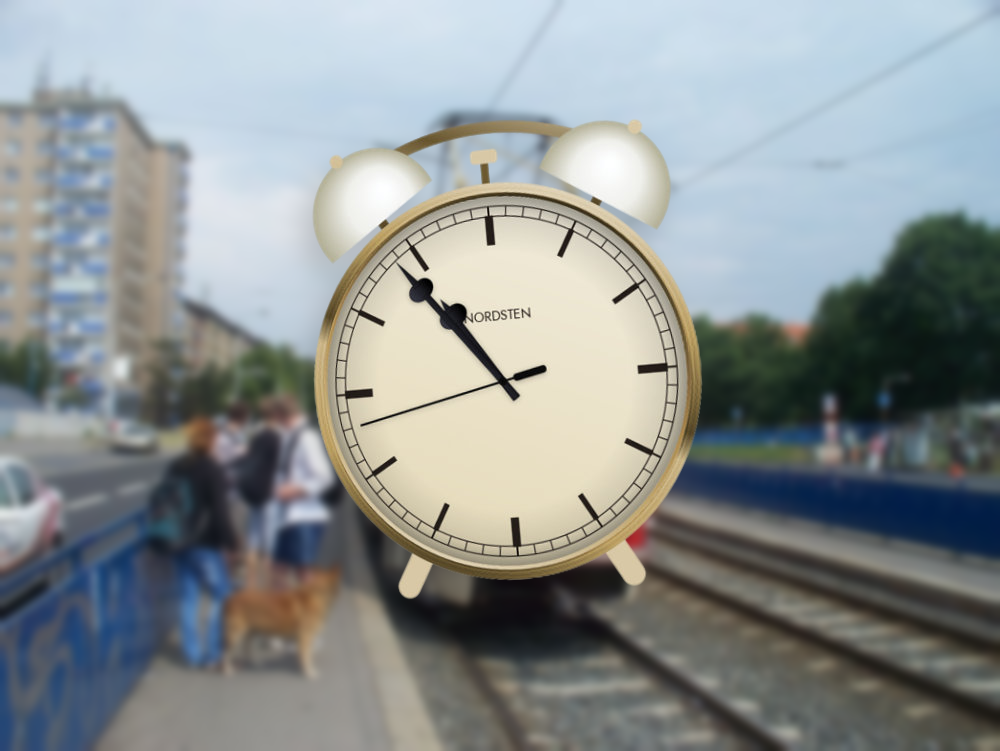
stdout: 10 h 53 min 43 s
